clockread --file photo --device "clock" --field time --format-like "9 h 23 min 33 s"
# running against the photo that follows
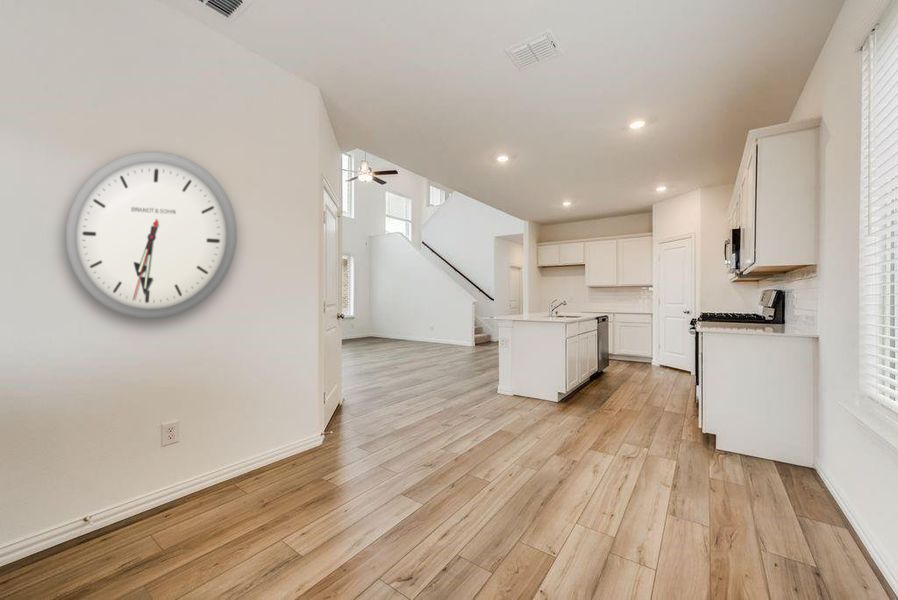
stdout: 6 h 30 min 32 s
